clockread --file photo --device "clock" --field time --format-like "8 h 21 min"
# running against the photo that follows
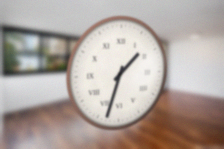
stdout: 1 h 33 min
